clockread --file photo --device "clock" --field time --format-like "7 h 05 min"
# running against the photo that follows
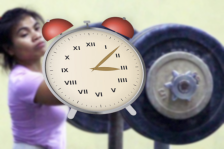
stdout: 3 h 08 min
